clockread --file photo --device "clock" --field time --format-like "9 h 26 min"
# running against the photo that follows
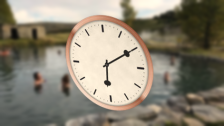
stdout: 6 h 10 min
